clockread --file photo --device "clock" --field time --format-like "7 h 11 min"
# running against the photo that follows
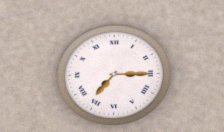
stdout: 7 h 15 min
